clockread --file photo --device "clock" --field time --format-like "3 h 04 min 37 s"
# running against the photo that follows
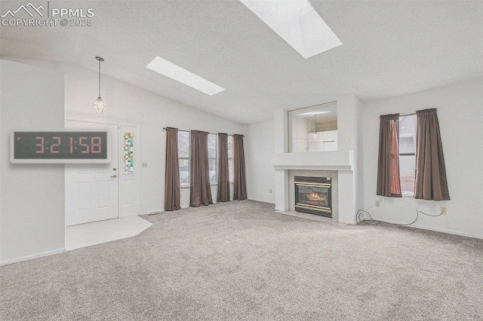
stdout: 3 h 21 min 58 s
